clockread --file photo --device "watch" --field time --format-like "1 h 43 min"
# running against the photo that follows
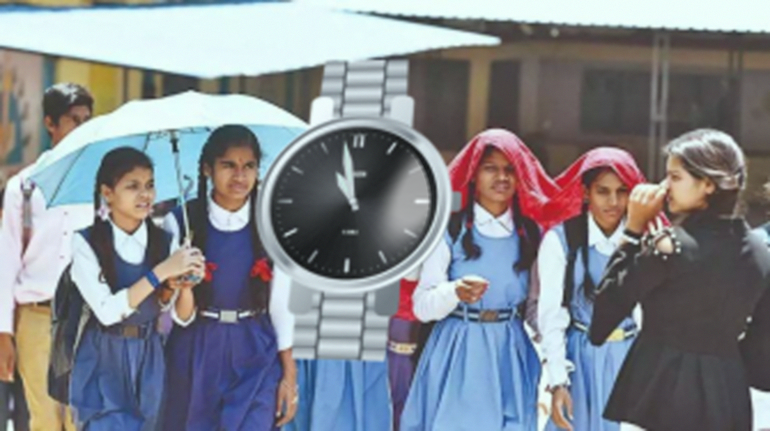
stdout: 10 h 58 min
